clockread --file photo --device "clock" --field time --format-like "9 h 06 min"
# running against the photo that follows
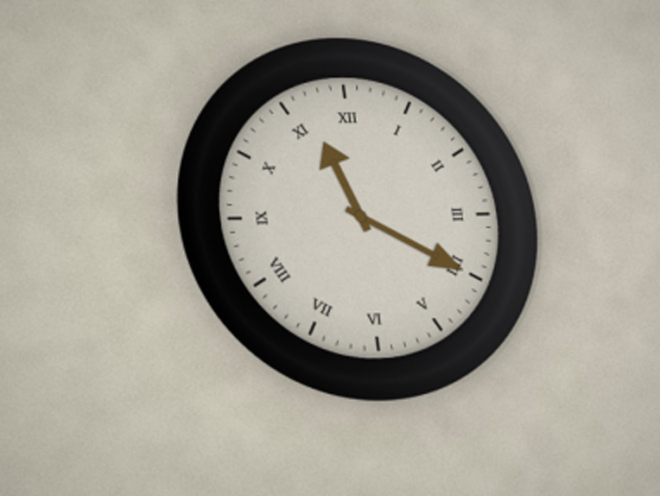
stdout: 11 h 20 min
